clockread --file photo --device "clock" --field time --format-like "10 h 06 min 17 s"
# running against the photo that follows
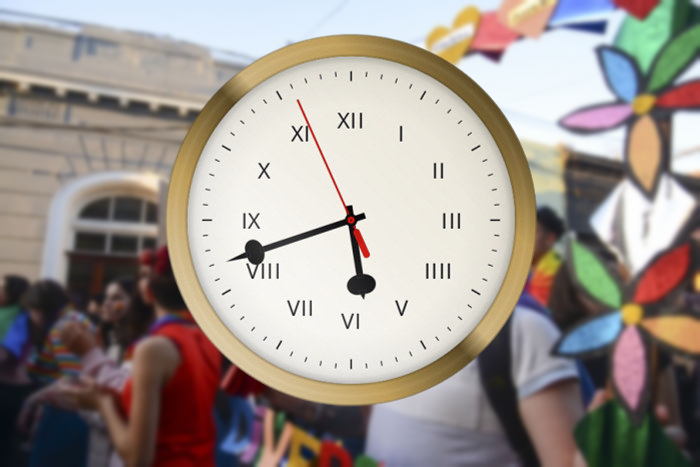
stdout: 5 h 41 min 56 s
